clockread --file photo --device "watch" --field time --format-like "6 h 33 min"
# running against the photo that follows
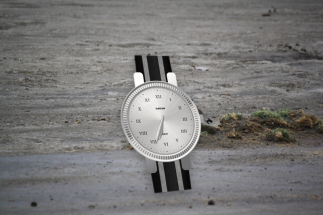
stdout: 6 h 34 min
